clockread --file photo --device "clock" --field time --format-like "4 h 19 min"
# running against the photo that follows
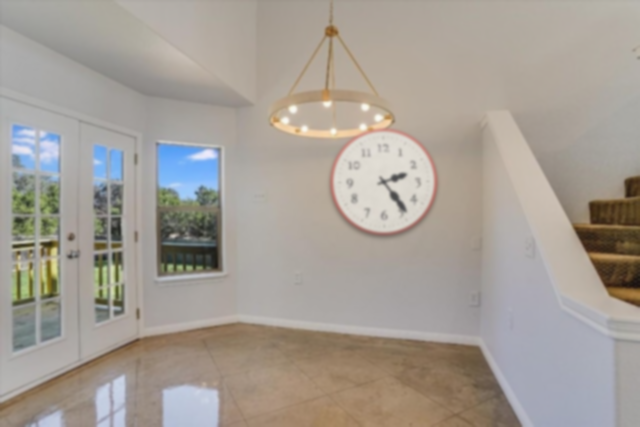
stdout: 2 h 24 min
